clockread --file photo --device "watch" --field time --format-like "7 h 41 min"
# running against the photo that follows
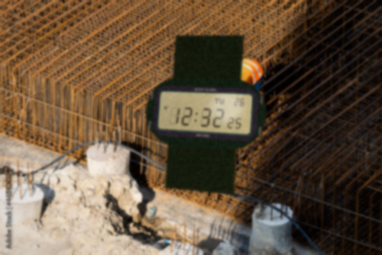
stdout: 12 h 32 min
